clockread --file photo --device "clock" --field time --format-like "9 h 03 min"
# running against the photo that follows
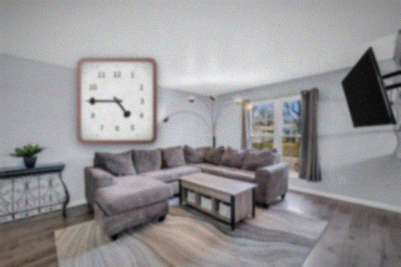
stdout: 4 h 45 min
